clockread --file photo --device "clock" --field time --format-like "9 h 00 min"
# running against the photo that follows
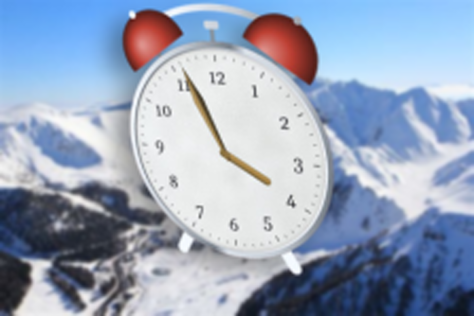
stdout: 3 h 56 min
